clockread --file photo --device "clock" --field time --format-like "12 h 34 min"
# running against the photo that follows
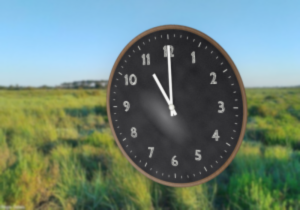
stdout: 11 h 00 min
